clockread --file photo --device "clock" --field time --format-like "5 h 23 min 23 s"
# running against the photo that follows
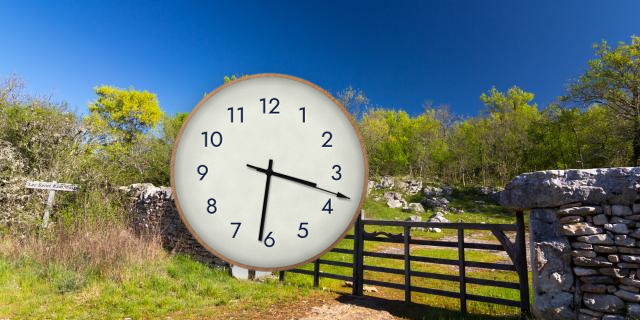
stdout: 3 h 31 min 18 s
